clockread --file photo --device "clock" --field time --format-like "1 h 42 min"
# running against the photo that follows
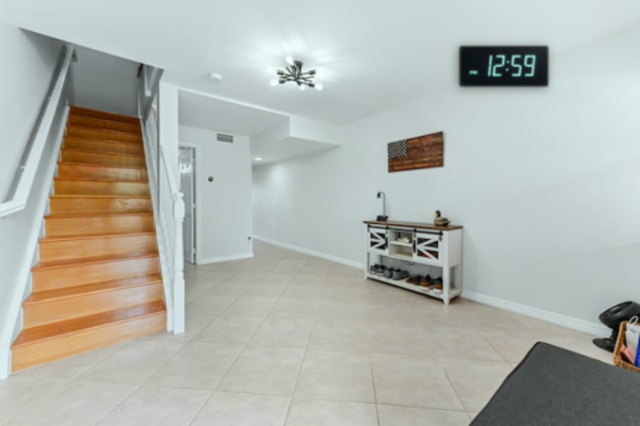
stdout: 12 h 59 min
